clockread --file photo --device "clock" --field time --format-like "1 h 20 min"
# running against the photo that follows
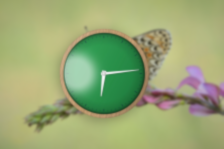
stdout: 6 h 14 min
